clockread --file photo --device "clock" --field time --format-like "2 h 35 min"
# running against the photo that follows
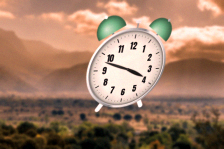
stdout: 3 h 48 min
